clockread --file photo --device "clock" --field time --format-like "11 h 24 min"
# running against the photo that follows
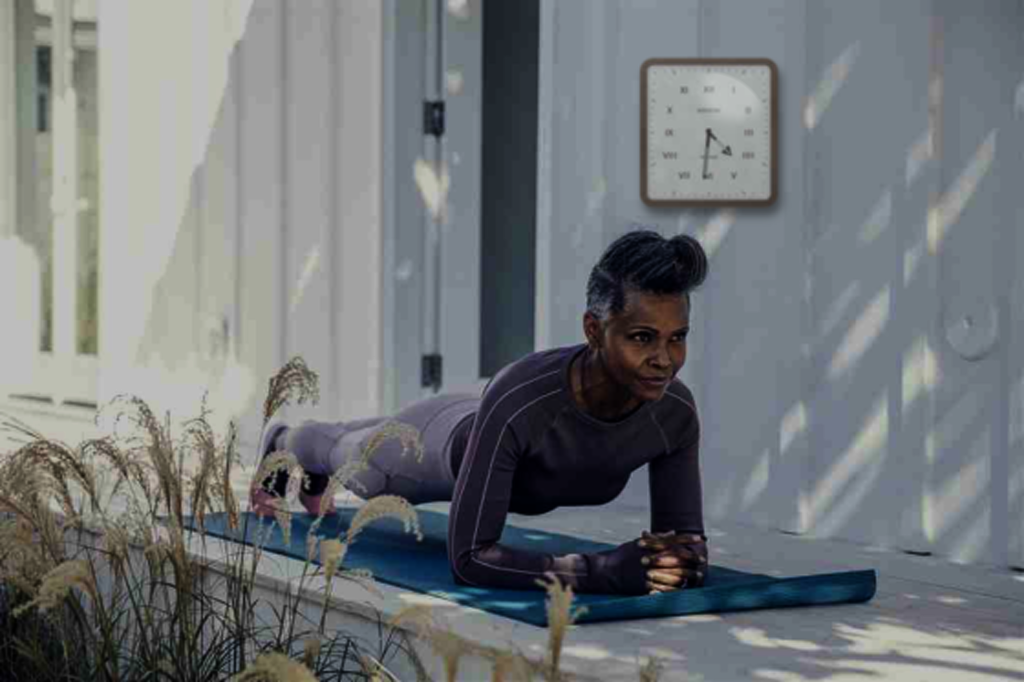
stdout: 4 h 31 min
